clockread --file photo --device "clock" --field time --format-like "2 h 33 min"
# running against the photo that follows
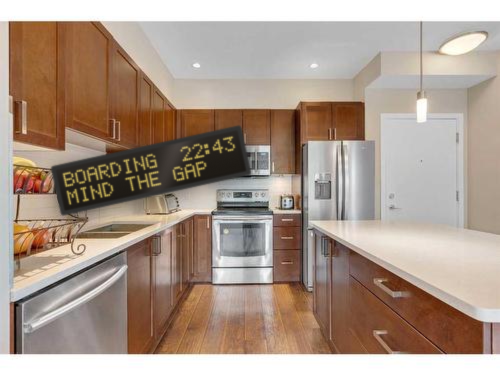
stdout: 22 h 43 min
